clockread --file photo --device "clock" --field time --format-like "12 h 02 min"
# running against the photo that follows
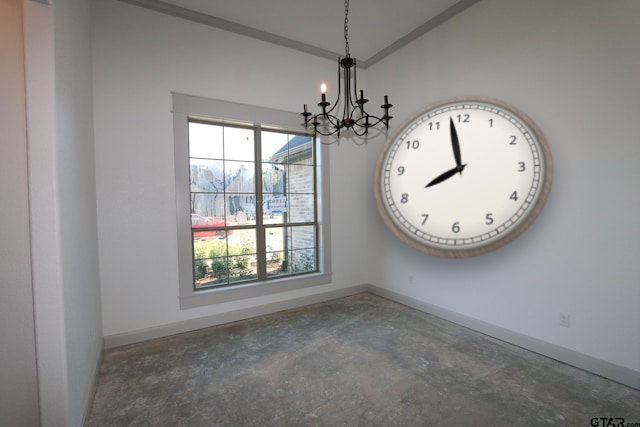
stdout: 7 h 58 min
